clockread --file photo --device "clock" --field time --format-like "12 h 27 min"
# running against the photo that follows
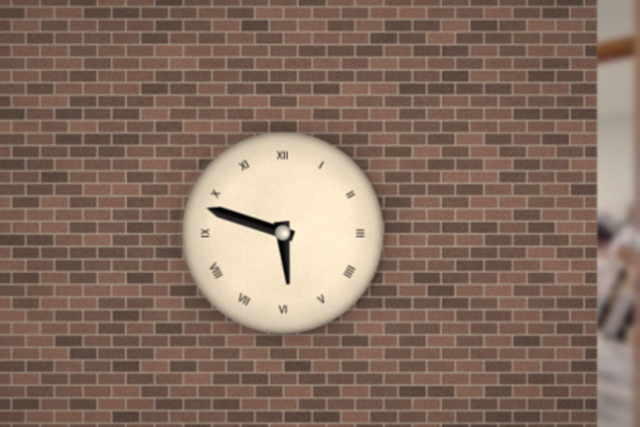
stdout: 5 h 48 min
